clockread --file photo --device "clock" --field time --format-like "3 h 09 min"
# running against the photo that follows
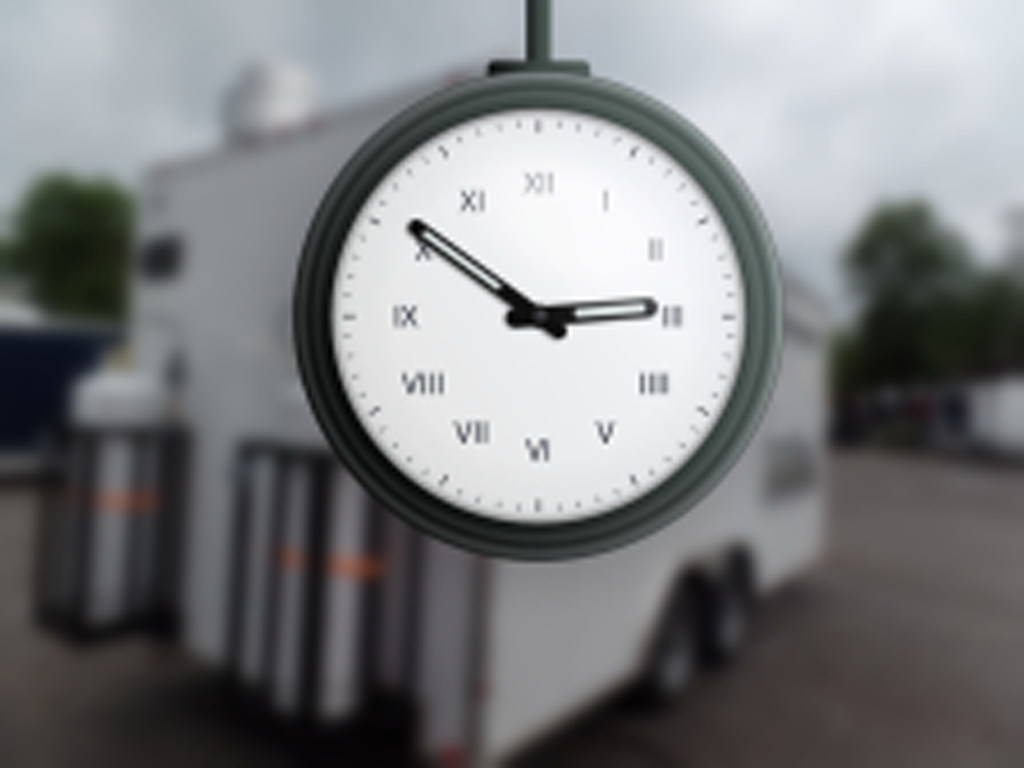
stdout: 2 h 51 min
